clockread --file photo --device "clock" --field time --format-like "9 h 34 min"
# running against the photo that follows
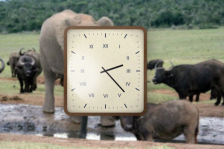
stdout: 2 h 23 min
